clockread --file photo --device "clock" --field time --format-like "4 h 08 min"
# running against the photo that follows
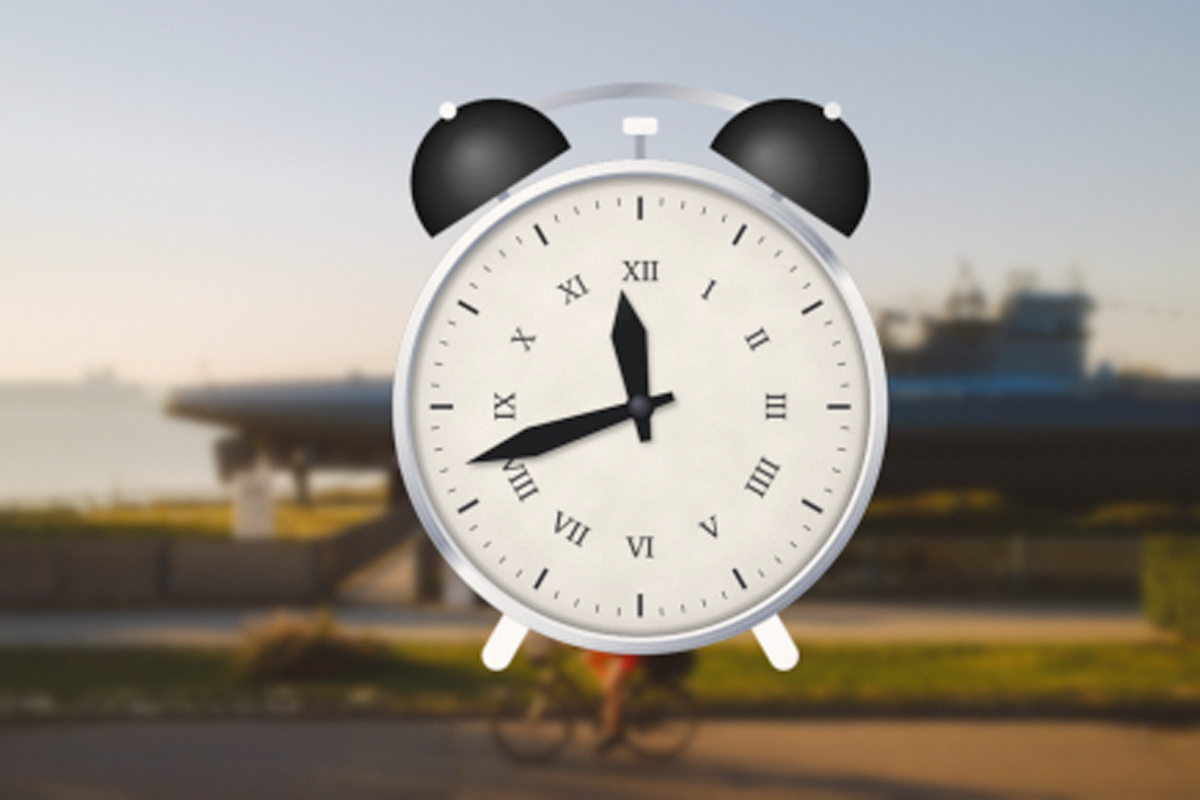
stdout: 11 h 42 min
